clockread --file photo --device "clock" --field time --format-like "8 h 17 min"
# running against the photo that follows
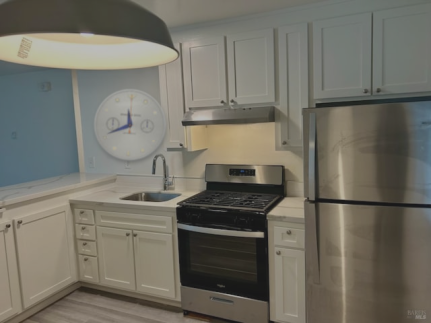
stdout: 11 h 41 min
